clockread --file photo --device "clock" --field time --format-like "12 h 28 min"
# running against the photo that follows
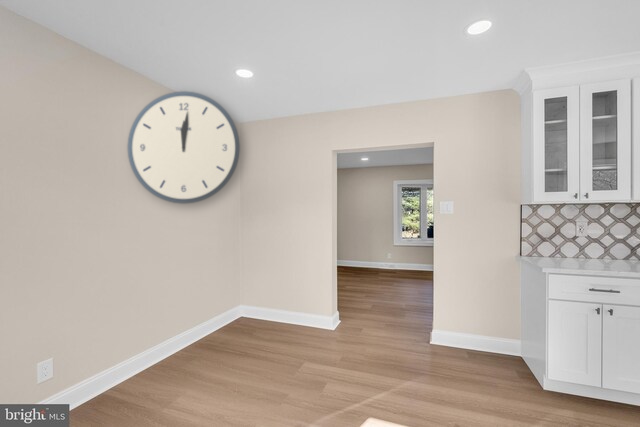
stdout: 12 h 01 min
